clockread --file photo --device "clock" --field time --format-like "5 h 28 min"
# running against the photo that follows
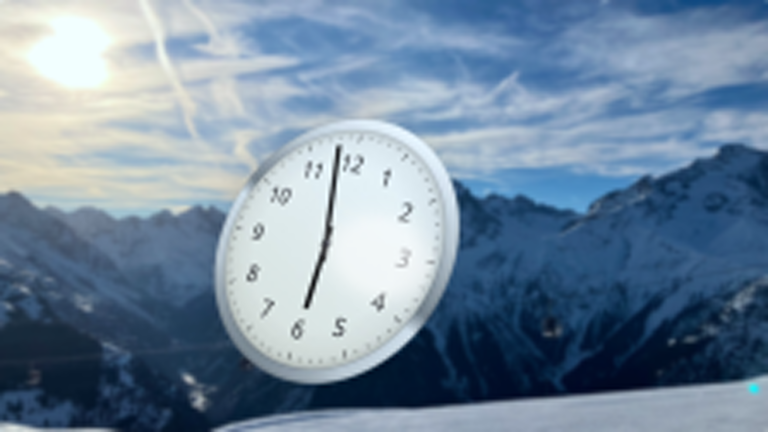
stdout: 5 h 58 min
